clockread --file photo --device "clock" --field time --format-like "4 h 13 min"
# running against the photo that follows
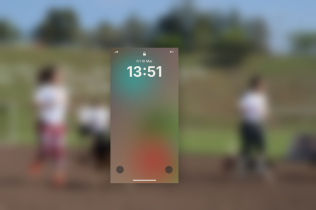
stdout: 13 h 51 min
